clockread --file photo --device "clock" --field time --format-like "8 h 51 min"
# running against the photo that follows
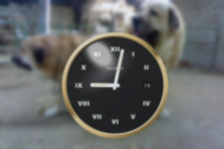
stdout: 9 h 02 min
